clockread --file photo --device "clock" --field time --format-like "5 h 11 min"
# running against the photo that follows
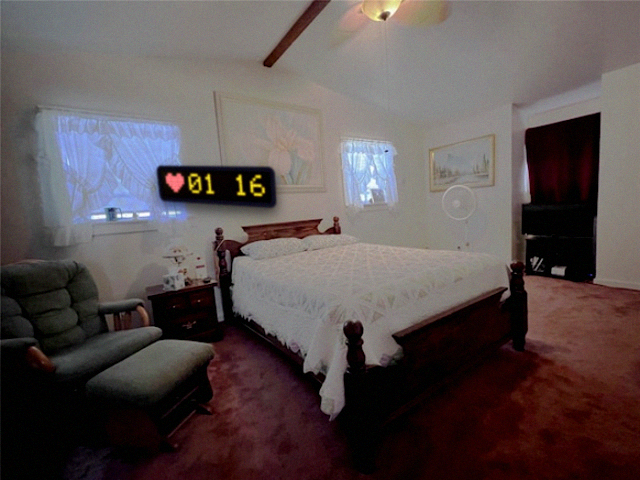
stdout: 1 h 16 min
